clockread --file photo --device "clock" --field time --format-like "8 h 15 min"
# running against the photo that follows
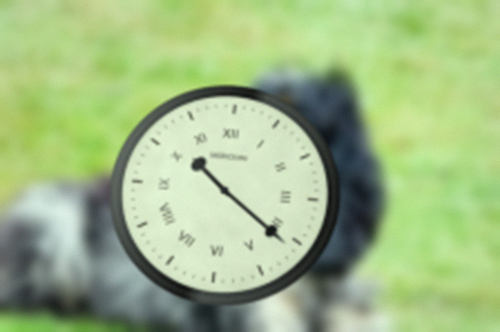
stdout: 10 h 21 min
